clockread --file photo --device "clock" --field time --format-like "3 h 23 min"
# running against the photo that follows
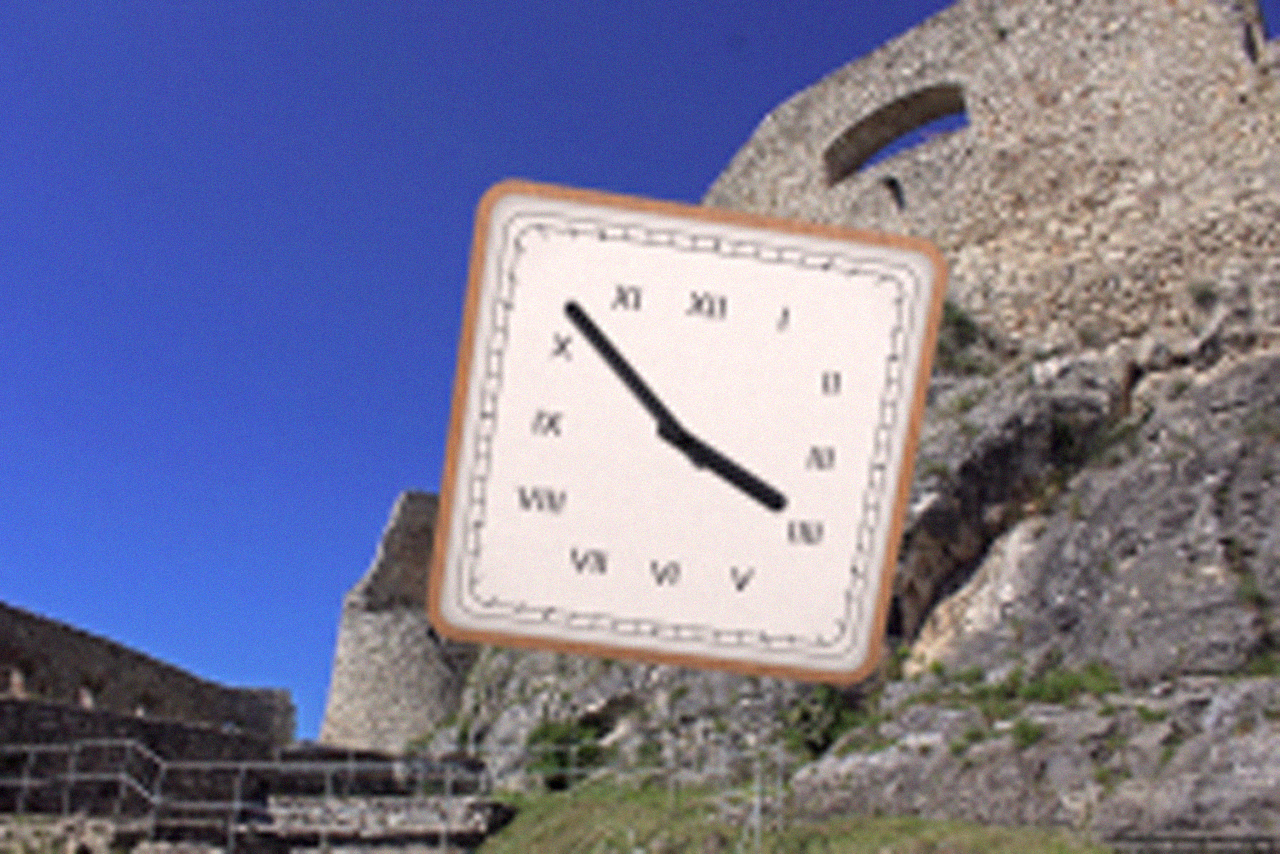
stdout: 3 h 52 min
